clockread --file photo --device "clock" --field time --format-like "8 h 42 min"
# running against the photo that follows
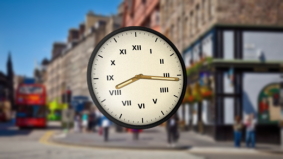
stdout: 8 h 16 min
